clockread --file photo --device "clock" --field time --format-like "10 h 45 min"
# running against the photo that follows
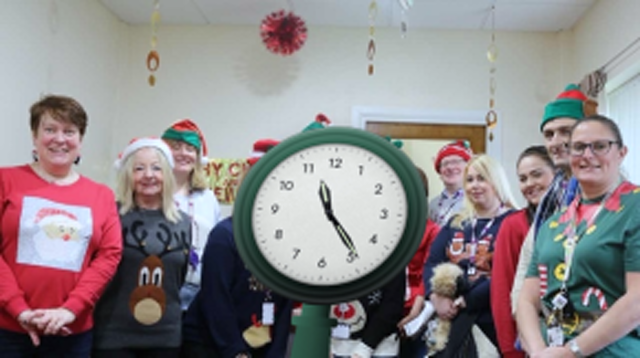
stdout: 11 h 24 min
